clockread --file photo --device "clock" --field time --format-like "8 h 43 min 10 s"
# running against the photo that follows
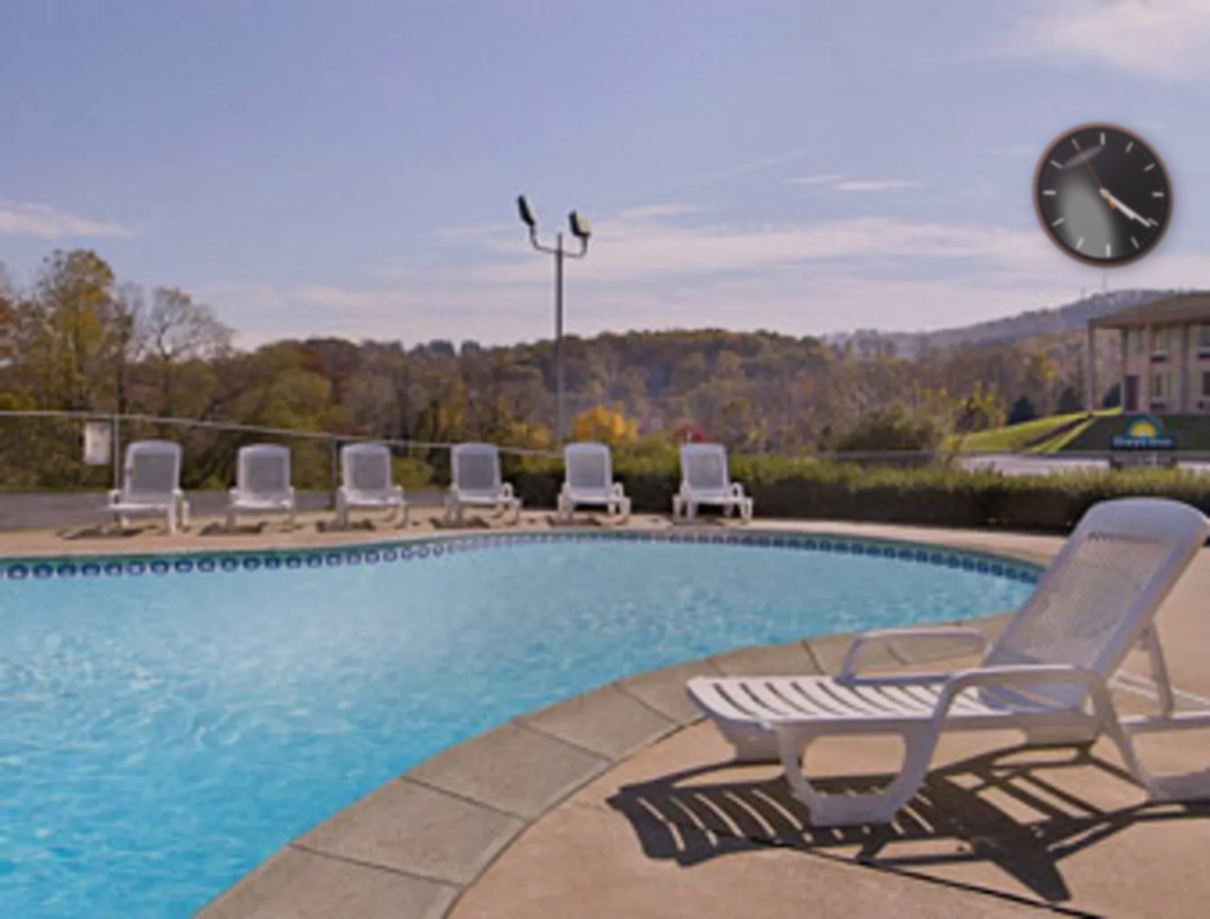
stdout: 4 h 20 min 55 s
